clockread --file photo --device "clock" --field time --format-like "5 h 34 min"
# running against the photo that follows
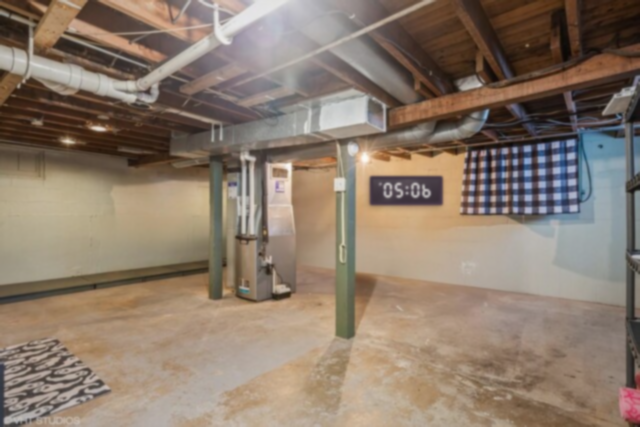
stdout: 5 h 06 min
